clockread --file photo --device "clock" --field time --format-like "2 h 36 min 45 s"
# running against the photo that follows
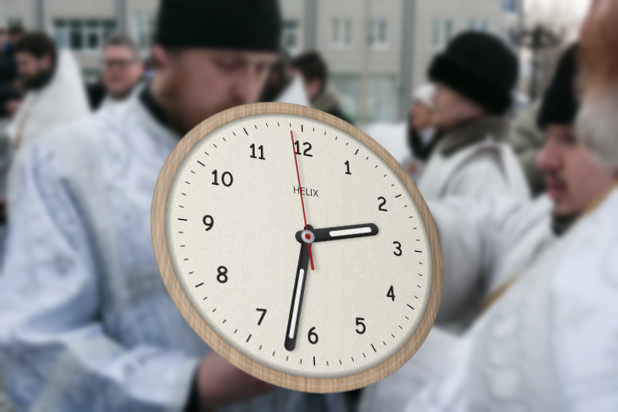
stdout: 2 h 31 min 59 s
